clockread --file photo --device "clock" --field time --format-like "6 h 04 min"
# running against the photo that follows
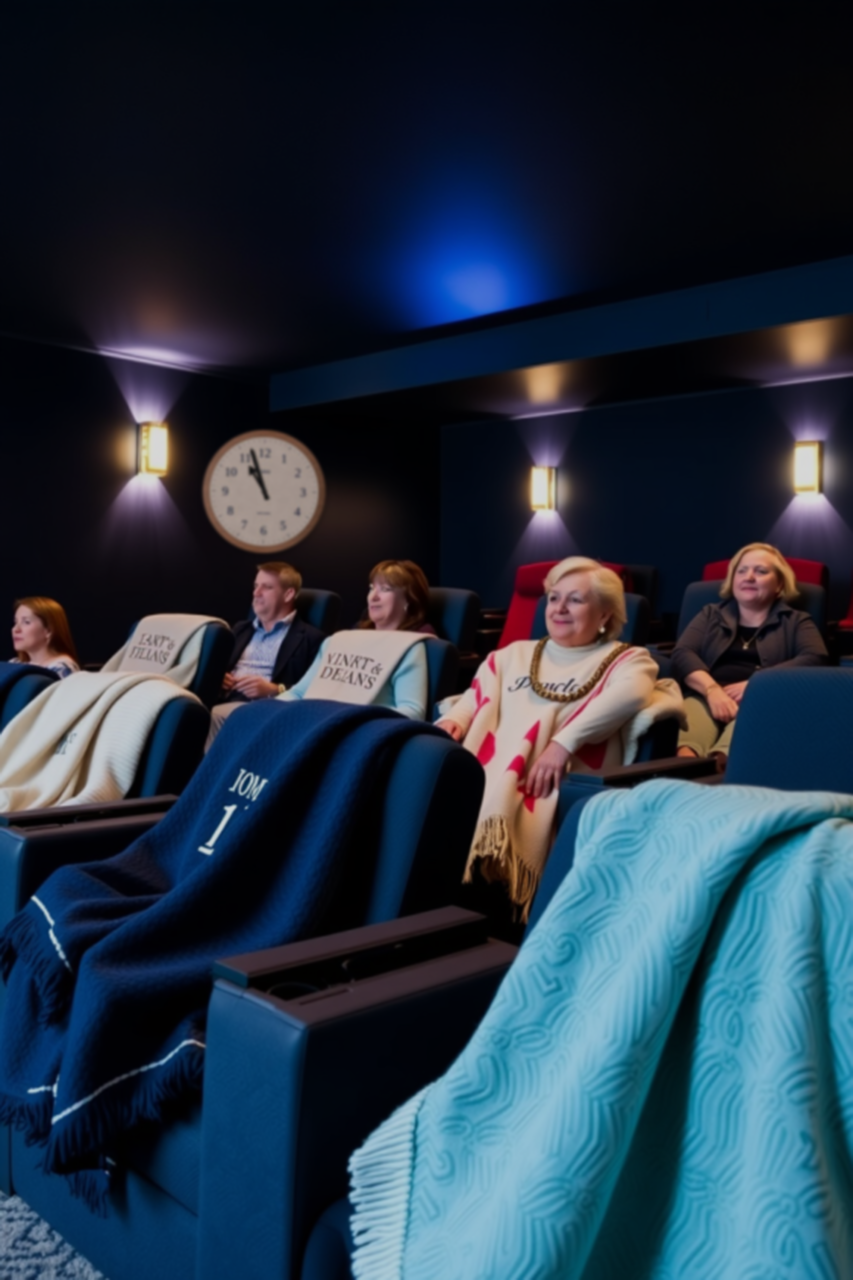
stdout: 10 h 57 min
